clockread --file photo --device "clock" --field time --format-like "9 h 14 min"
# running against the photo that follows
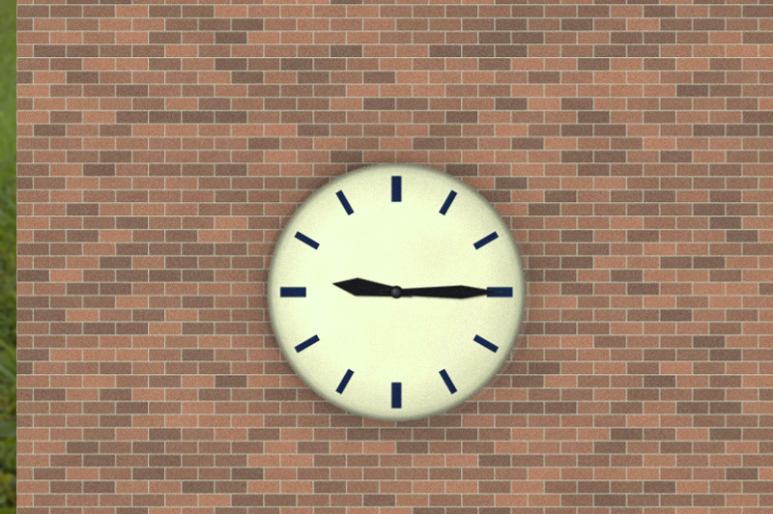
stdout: 9 h 15 min
